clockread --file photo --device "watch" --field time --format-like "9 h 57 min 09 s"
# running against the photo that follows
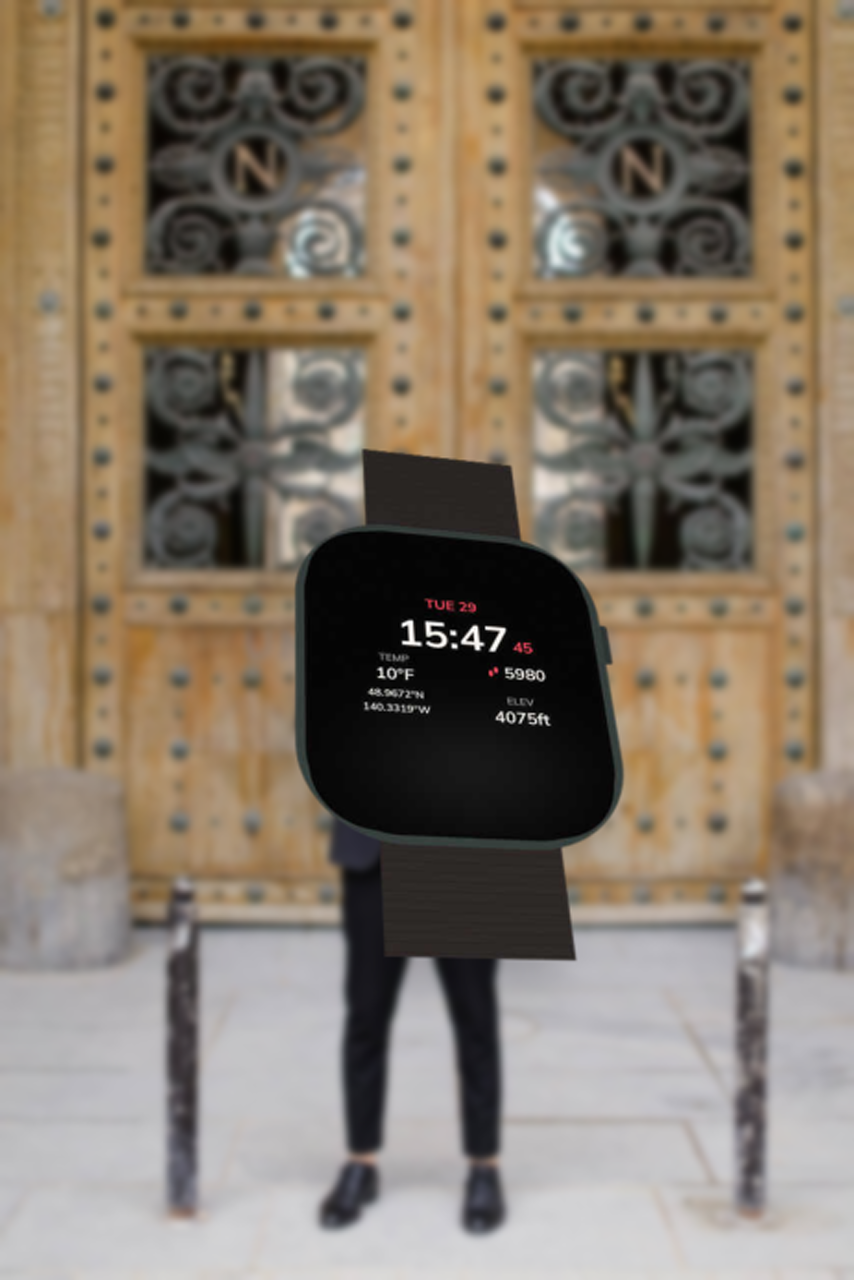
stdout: 15 h 47 min 45 s
